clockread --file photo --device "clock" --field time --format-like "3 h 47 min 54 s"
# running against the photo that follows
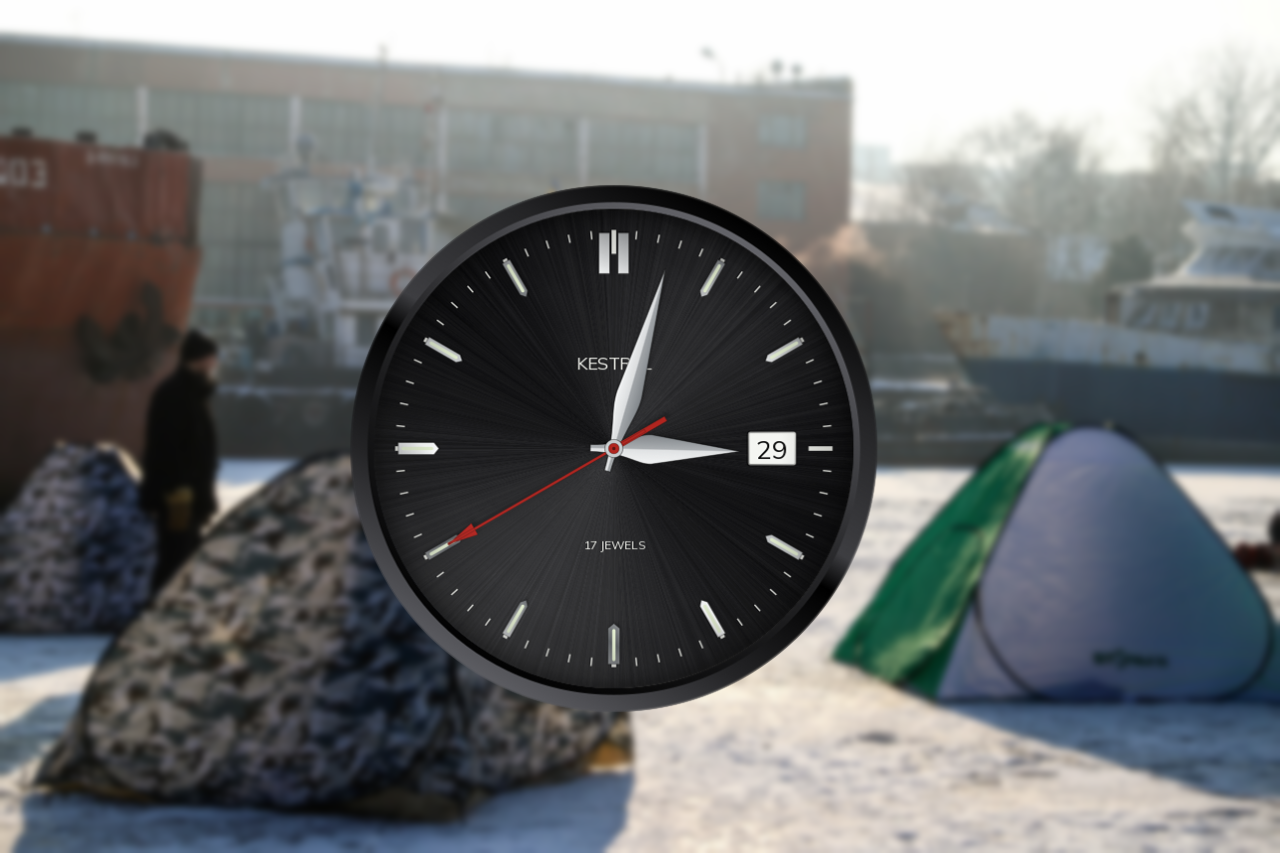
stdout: 3 h 02 min 40 s
